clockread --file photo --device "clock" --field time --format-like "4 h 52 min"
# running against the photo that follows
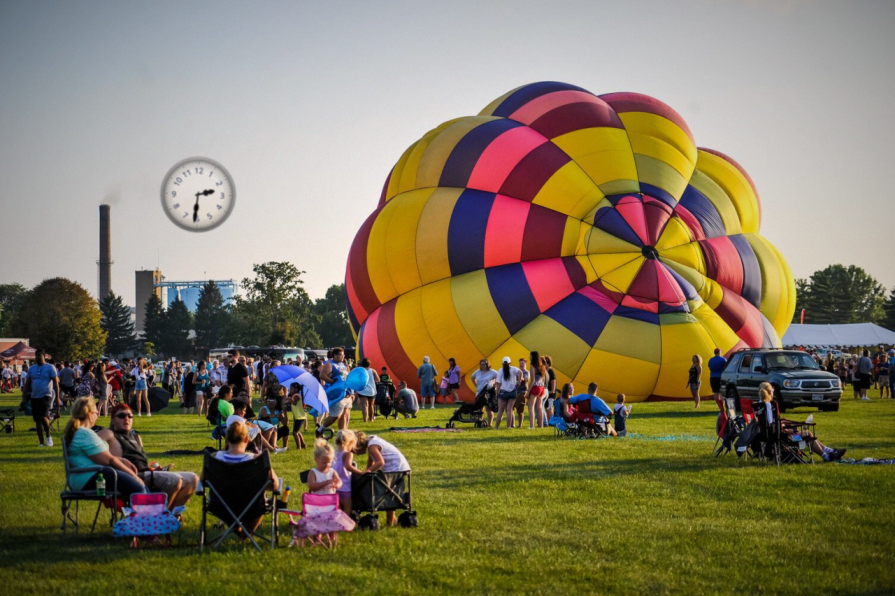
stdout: 2 h 31 min
